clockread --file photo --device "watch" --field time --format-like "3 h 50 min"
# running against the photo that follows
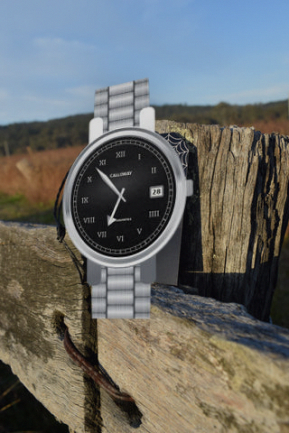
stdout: 6 h 53 min
